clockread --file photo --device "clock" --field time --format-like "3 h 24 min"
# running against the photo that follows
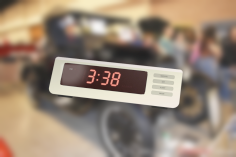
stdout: 3 h 38 min
